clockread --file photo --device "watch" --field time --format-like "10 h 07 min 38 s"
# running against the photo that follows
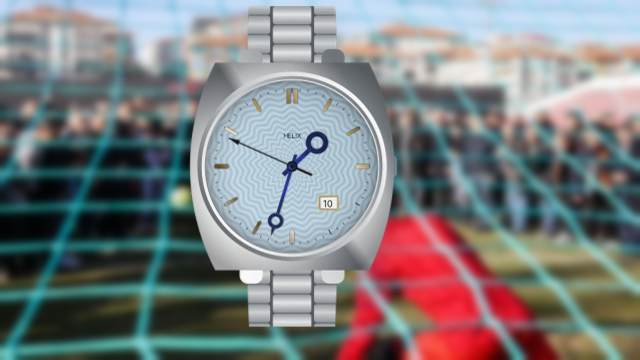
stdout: 1 h 32 min 49 s
